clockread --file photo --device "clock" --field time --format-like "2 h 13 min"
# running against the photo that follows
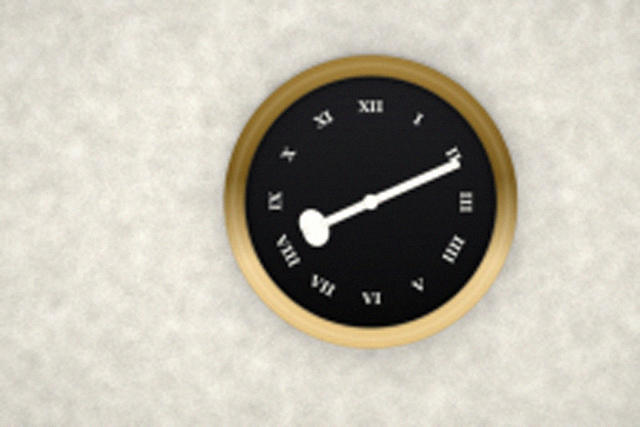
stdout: 8 h 11 min
